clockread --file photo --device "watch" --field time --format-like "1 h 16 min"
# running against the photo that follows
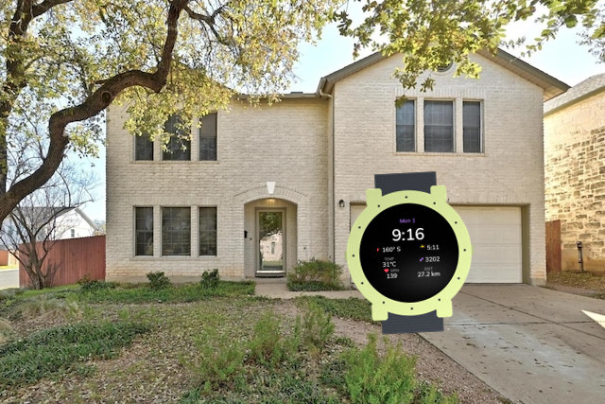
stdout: 9 h 16 min
